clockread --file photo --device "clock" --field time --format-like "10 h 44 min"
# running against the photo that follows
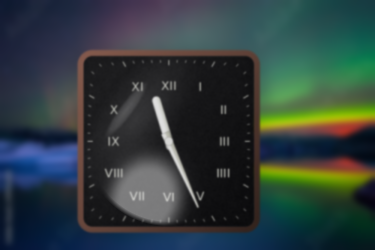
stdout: 11 h 26 min
